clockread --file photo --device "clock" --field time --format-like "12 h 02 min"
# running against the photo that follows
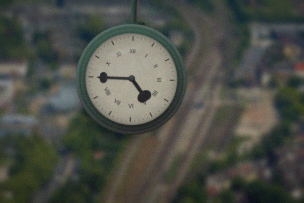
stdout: 4 h 45 min
